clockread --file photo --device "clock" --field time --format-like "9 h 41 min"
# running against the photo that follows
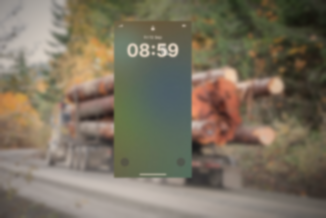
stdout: 8 h 59 min
